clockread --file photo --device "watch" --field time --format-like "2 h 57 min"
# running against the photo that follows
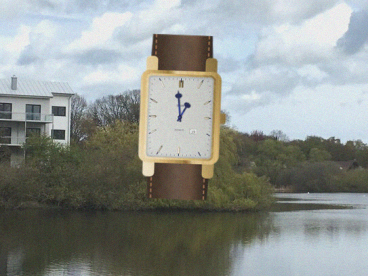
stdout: 12 h 59 min
